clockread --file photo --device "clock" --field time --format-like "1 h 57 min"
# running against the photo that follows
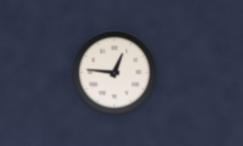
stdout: 12 h 46 min
